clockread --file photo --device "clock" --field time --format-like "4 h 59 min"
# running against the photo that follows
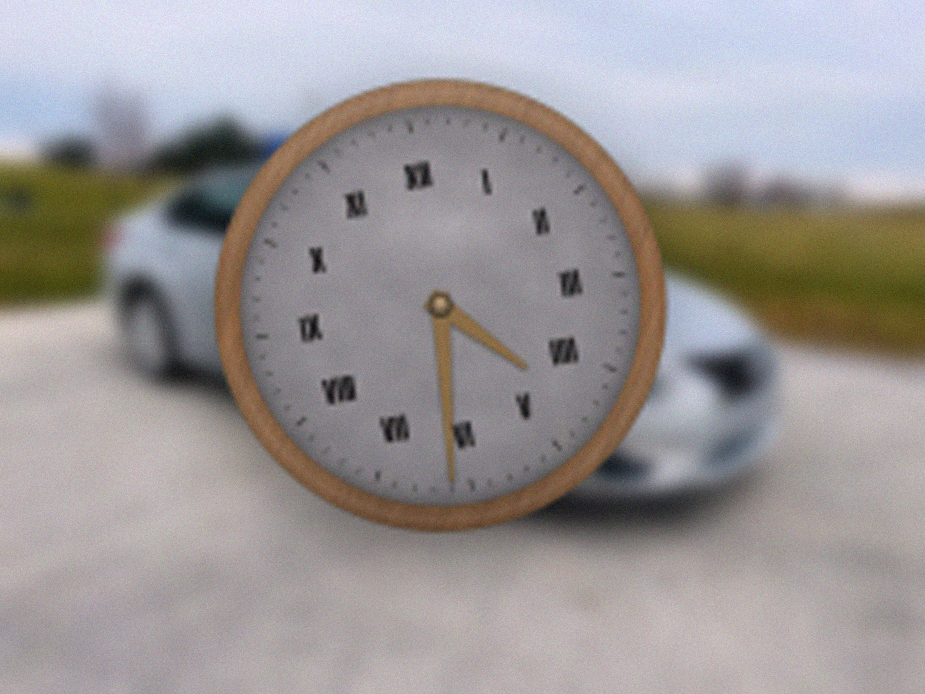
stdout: 4 h 31 min
